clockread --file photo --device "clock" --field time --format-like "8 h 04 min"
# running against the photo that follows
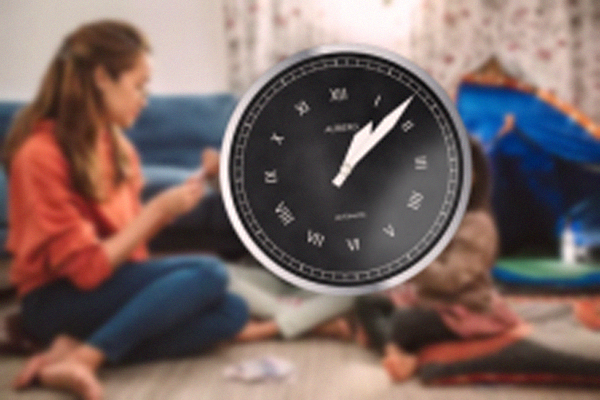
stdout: 1 h 08 min
